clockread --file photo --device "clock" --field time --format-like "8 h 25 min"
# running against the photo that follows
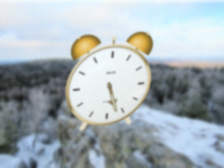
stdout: 5 h 27 min
